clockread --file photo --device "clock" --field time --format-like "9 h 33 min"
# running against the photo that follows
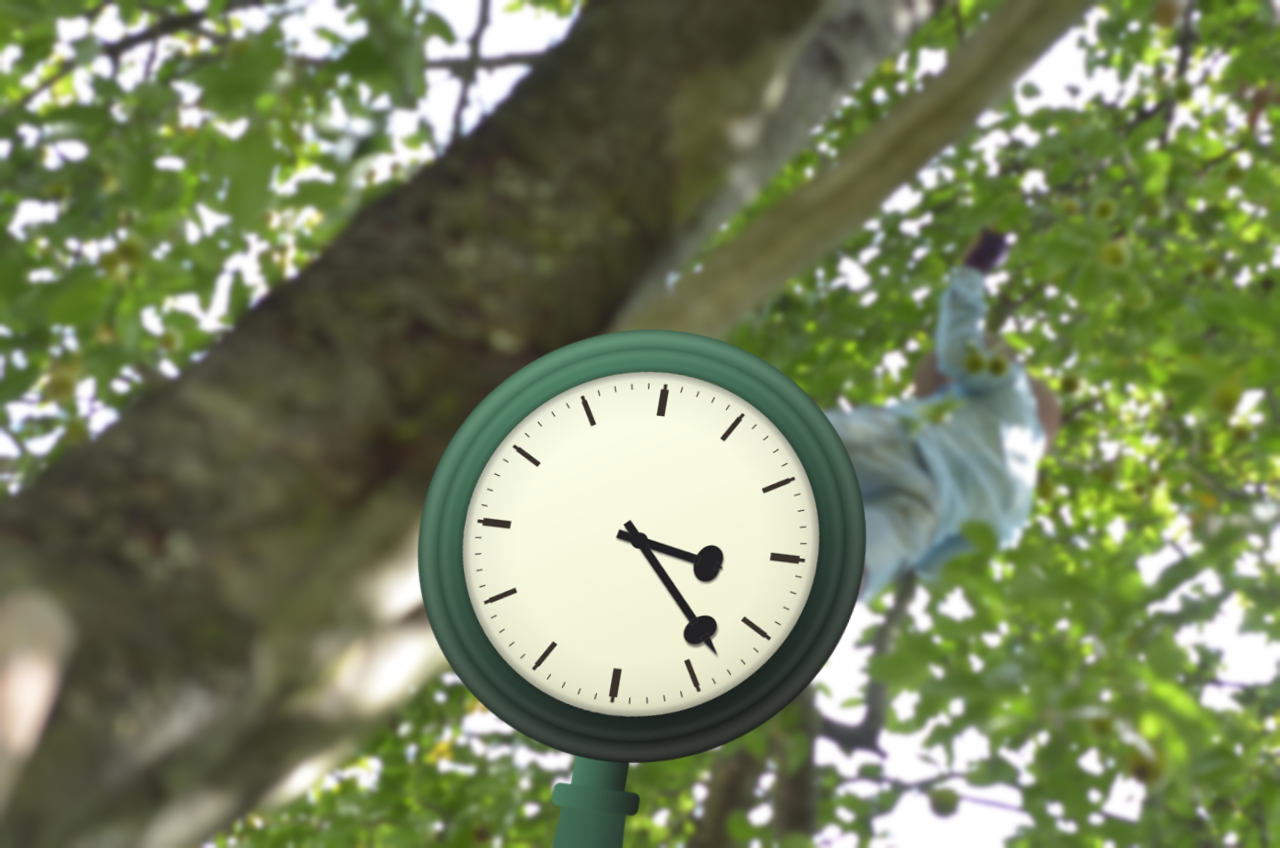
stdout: 3 h 23 min
